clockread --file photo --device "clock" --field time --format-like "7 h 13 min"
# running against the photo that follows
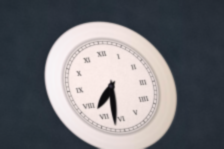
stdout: 7 h 32 min
